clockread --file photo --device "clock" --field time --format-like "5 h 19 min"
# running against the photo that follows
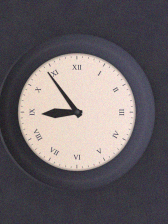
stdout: 8 h 54 min
